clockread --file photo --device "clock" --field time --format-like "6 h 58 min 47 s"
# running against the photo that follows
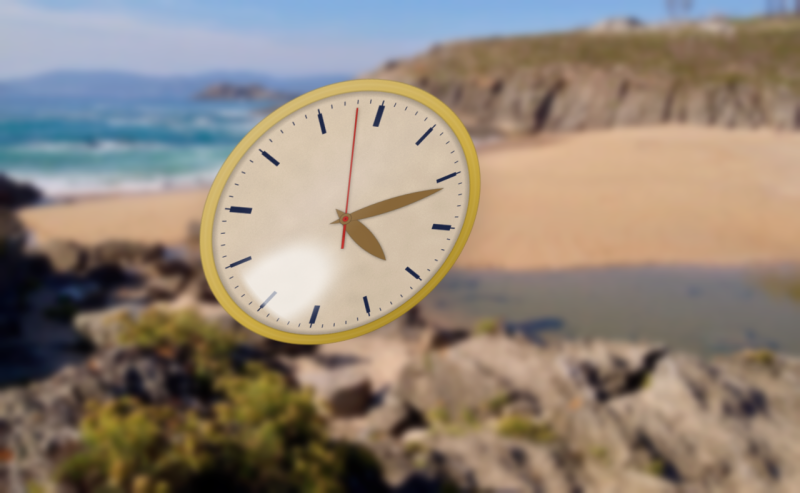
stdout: 4 h 10 min 58 s
